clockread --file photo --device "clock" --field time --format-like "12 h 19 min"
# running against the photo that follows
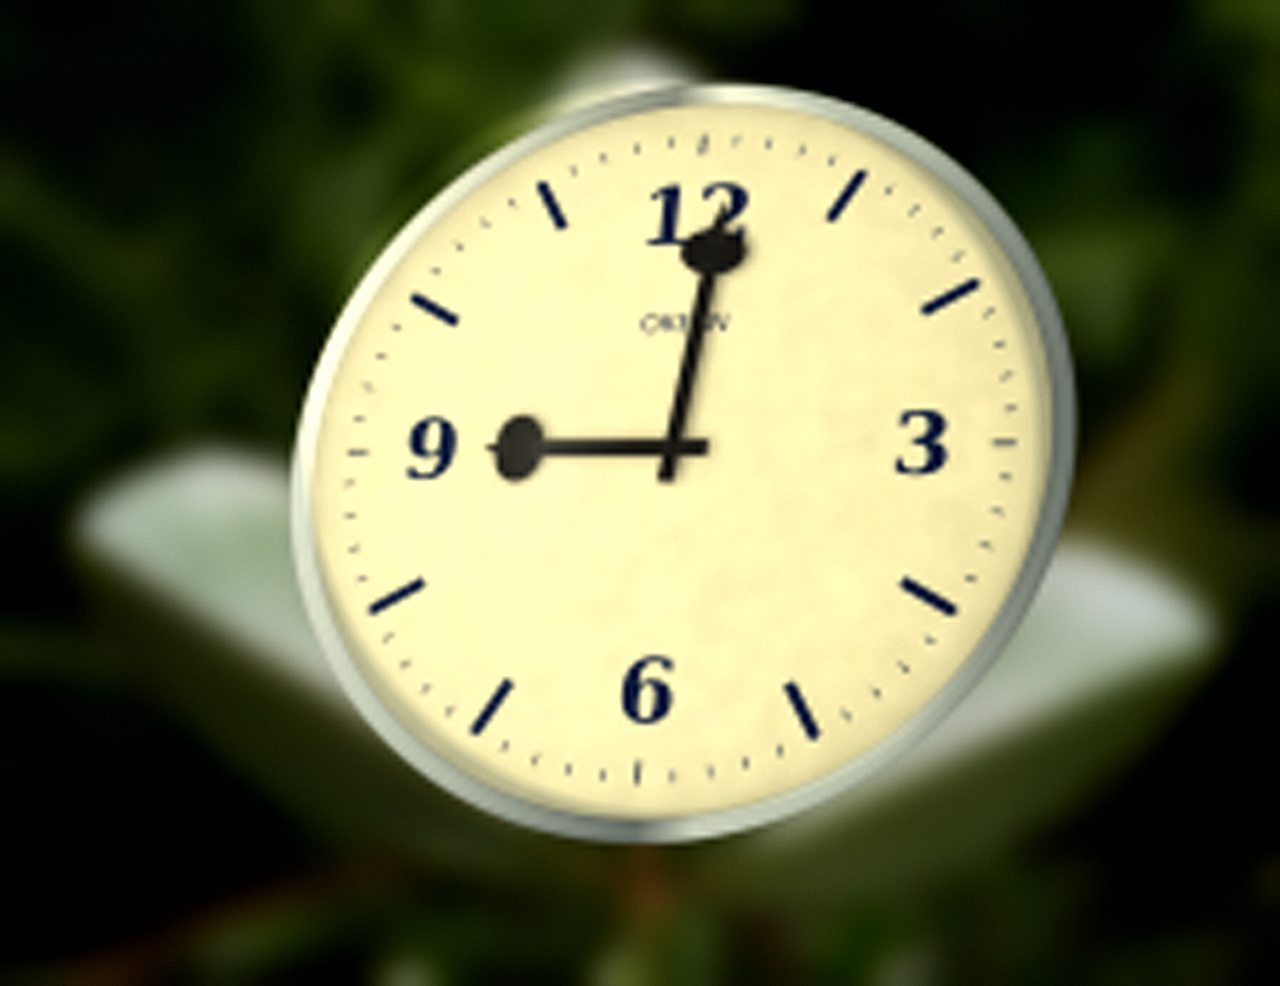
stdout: 9 h 01 min
